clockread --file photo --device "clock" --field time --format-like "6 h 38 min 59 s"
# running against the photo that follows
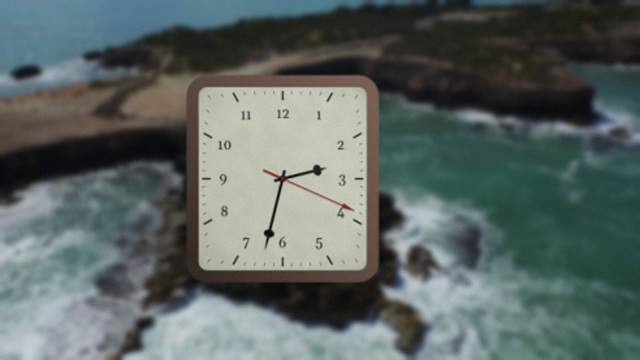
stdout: 2 h 32 min 19 s
